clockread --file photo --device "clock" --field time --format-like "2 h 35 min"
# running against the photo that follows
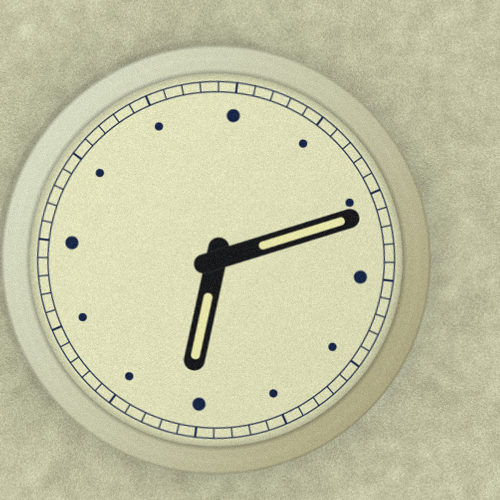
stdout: 6 h 11 min
